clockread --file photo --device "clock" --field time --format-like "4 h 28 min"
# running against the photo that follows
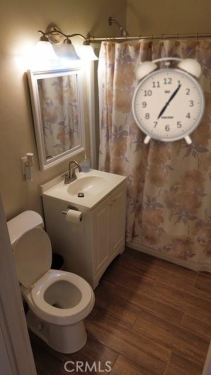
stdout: 7 h 06 min
